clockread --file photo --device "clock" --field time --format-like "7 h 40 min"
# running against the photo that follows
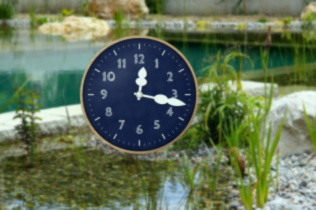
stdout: 12 h 17 min
